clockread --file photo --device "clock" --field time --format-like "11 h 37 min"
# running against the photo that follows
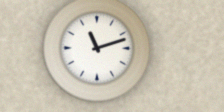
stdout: 11 h 12 min
